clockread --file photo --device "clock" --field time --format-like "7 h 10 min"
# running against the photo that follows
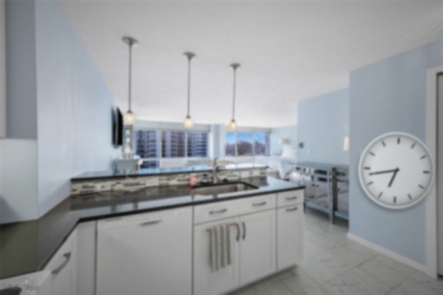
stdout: 6 h 43 min
